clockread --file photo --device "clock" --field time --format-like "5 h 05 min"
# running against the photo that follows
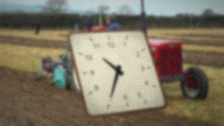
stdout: 10 h 35 min
